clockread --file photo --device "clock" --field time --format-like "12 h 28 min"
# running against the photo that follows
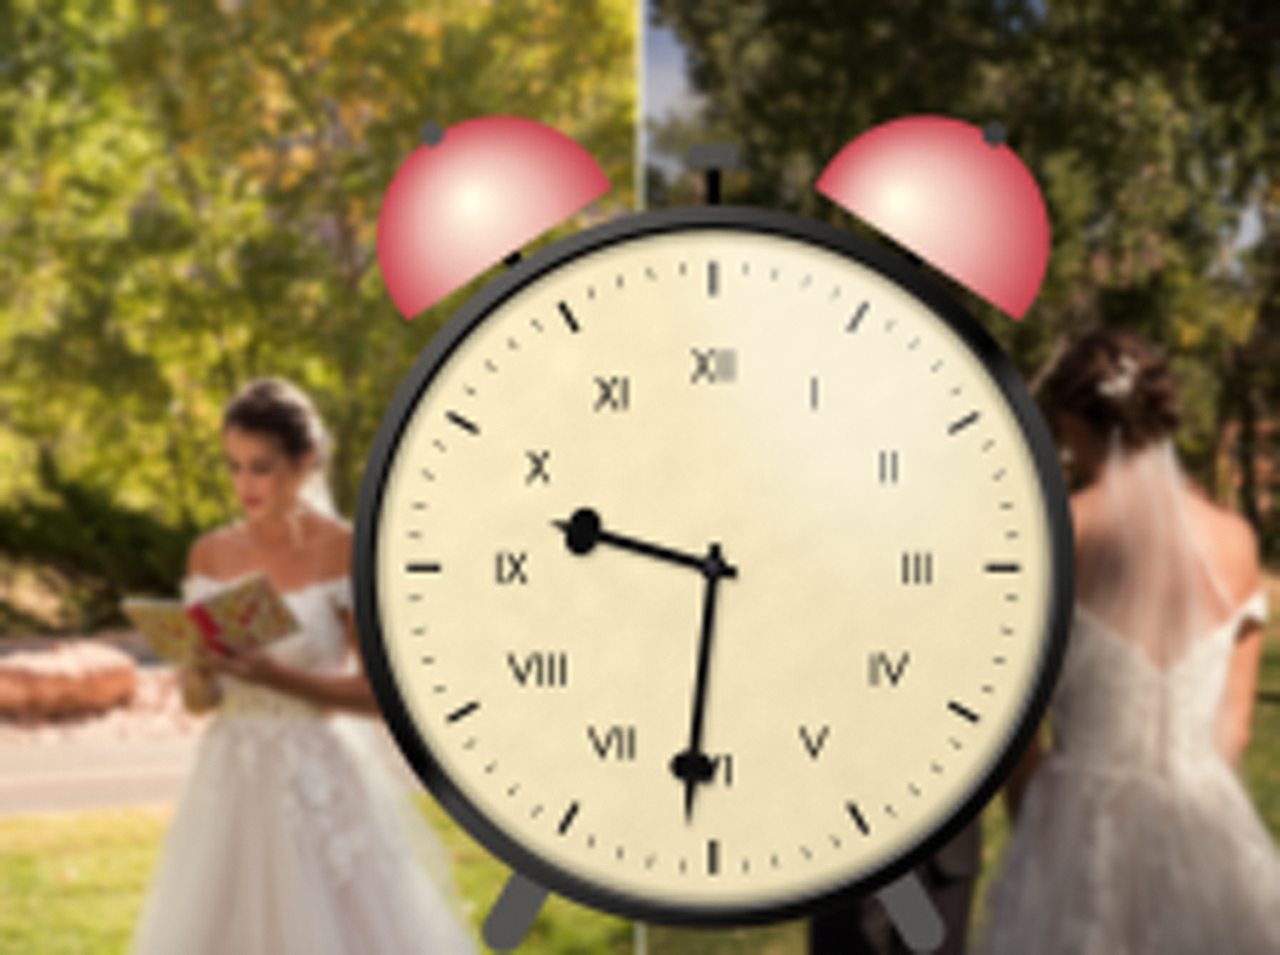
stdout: 9 h 31 min
